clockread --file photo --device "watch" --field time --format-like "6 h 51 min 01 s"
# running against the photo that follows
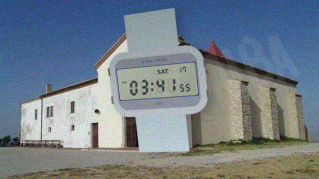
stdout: 3 h 41 min 55 s
